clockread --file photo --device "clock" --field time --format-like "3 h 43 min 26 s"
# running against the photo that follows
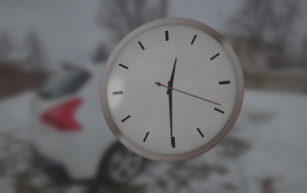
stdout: 12 h 30 min 19 s
